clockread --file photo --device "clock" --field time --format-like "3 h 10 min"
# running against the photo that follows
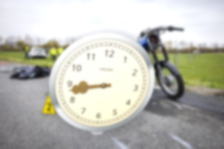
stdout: 8 h 43 min
